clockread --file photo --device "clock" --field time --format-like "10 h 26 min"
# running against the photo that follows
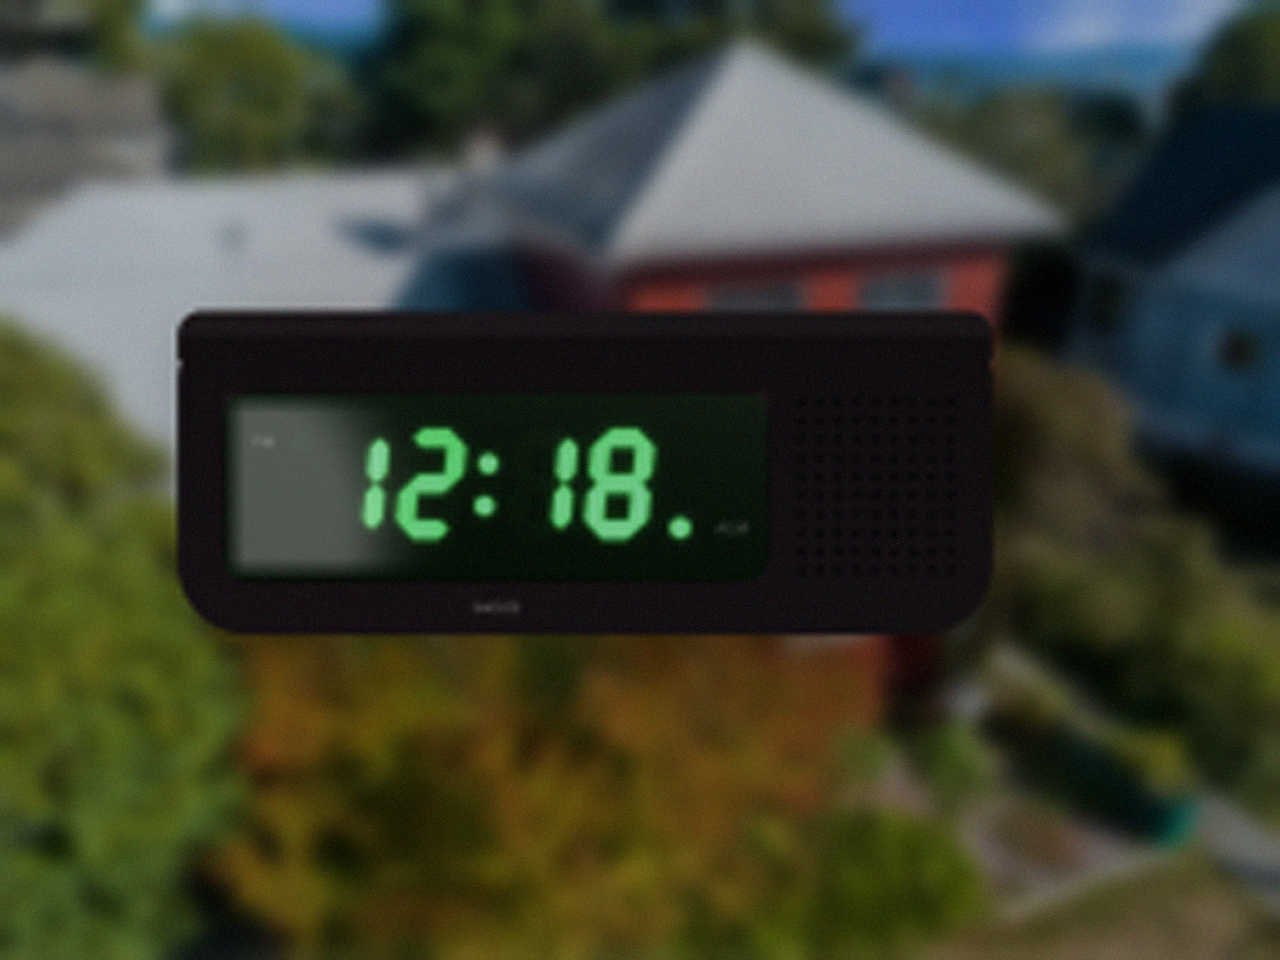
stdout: 12 h 18 min
